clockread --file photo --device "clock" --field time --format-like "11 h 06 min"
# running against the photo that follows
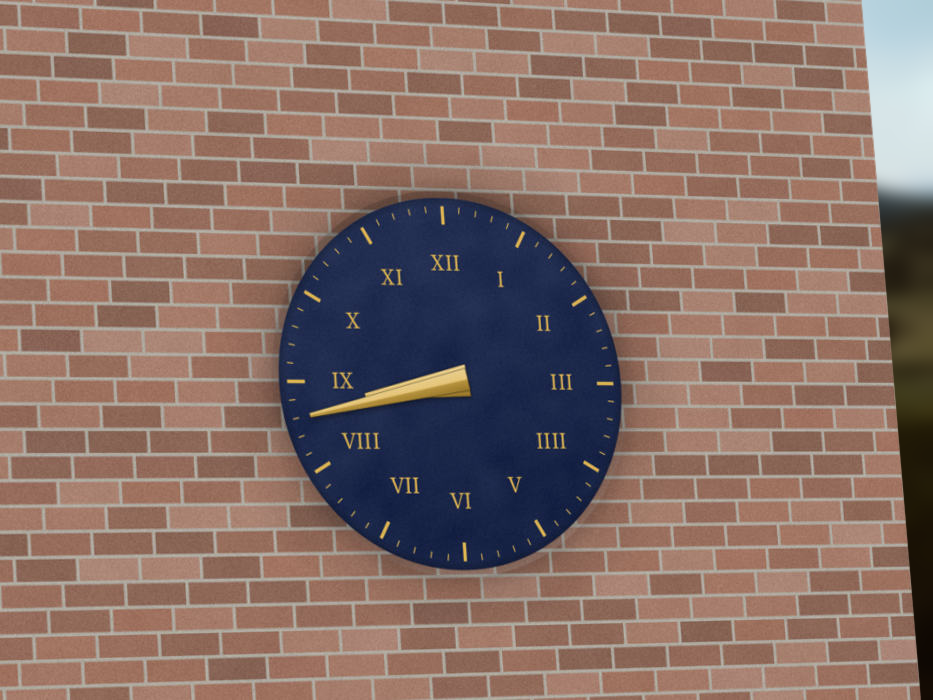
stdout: 8 h 43 min
